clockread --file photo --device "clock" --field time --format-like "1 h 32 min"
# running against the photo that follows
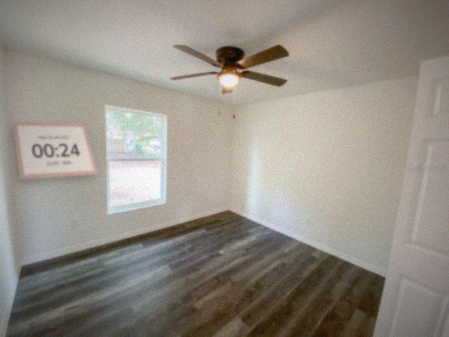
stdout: 0 h 24 min
